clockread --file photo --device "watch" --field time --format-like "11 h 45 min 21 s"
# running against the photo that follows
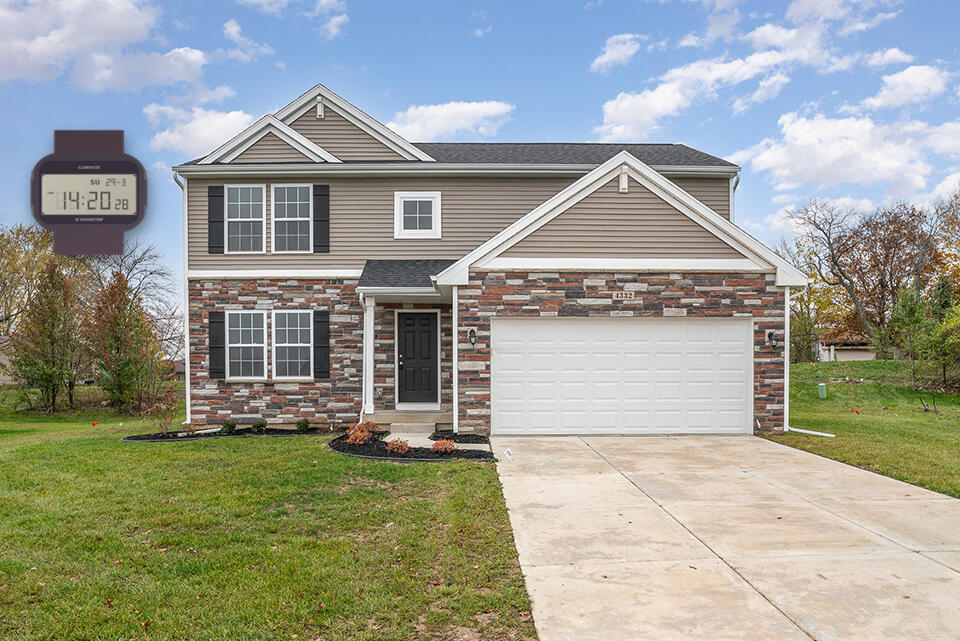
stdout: 14 h 20 min 28 s
